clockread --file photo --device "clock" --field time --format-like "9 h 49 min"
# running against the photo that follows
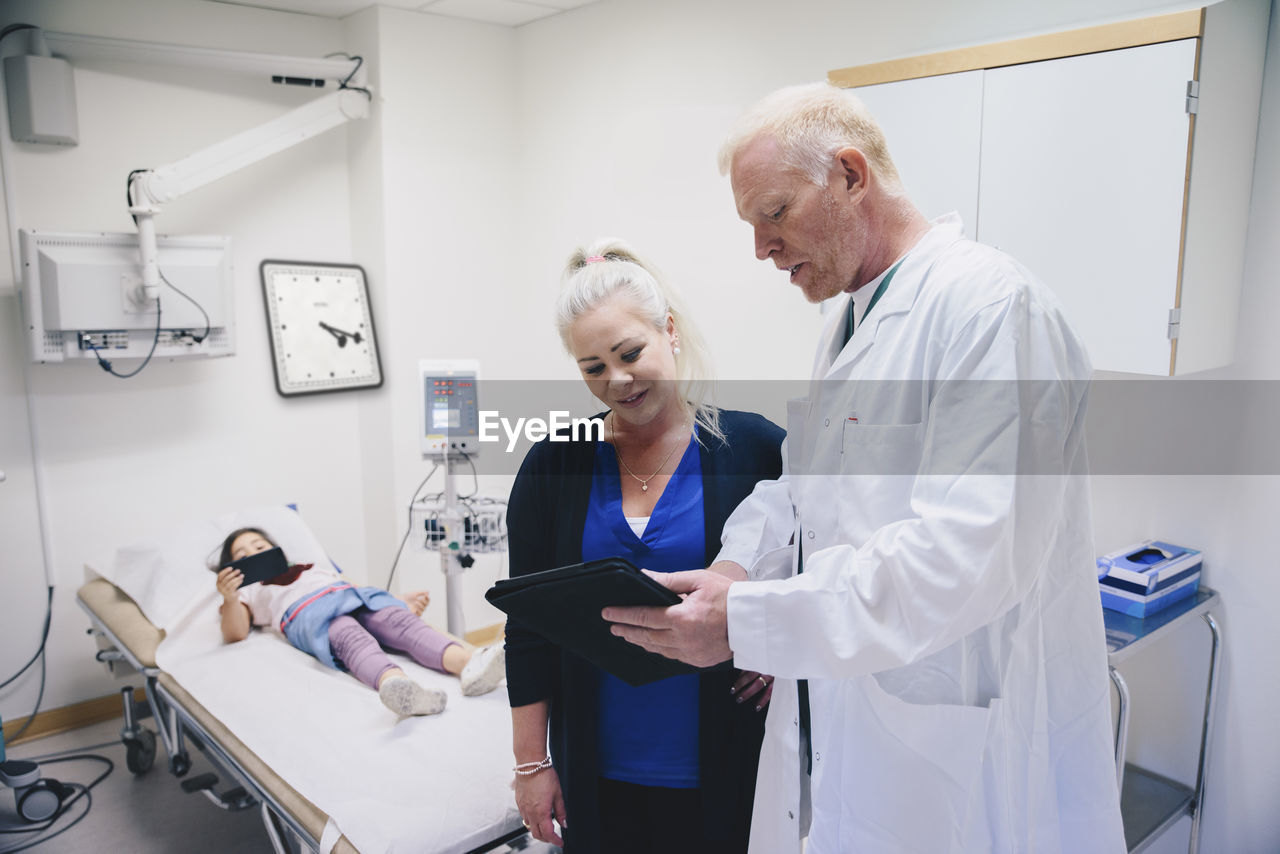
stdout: 4 h 18 min
